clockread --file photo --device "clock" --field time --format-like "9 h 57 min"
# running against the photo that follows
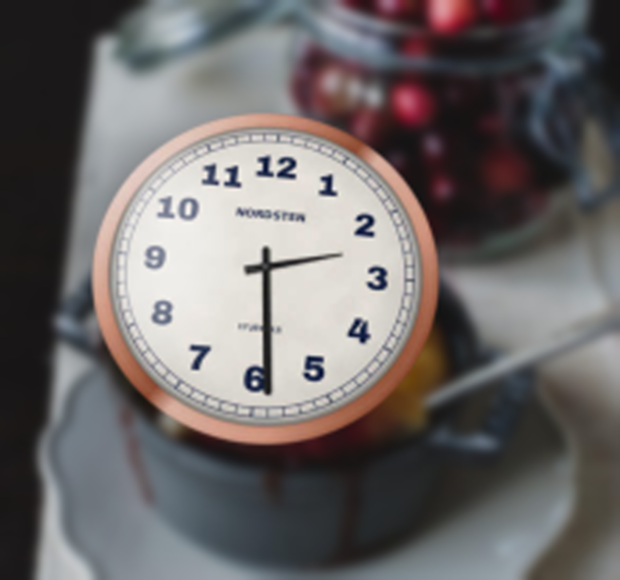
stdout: 2 h 29 min
